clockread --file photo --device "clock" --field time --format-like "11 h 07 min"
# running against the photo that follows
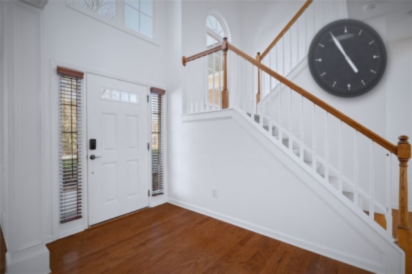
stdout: 4 h 55 min
